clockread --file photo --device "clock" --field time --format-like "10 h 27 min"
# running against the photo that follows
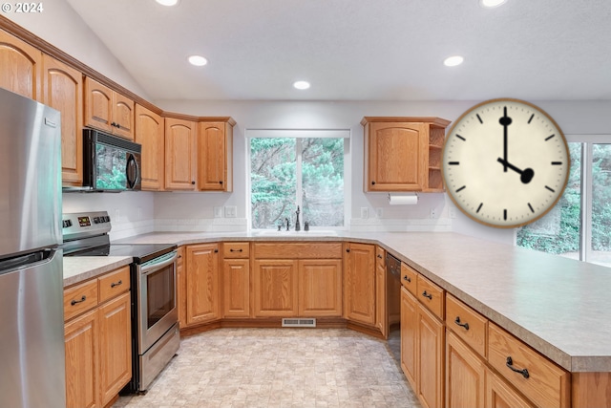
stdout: 4 h 00 min
